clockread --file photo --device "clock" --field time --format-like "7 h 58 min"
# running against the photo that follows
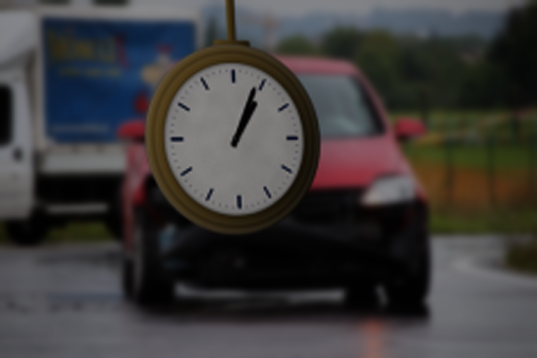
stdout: 1 h 04 min
